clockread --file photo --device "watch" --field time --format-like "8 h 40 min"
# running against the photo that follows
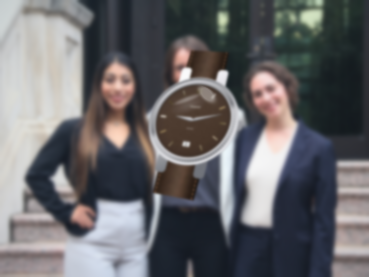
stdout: 9 h 12 min
